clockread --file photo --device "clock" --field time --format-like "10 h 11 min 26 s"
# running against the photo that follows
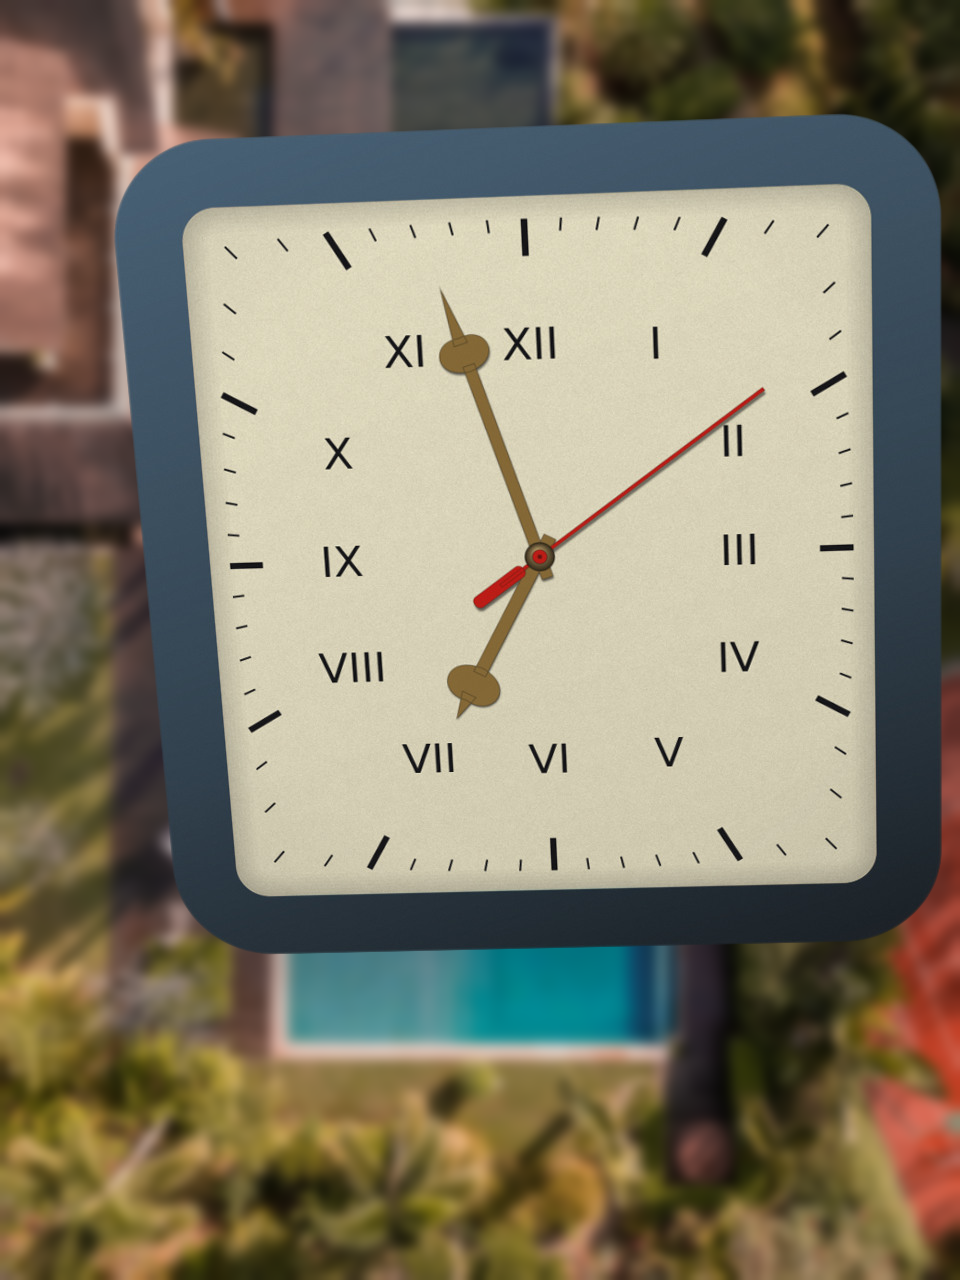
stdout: 6 h 57 min 09 s
